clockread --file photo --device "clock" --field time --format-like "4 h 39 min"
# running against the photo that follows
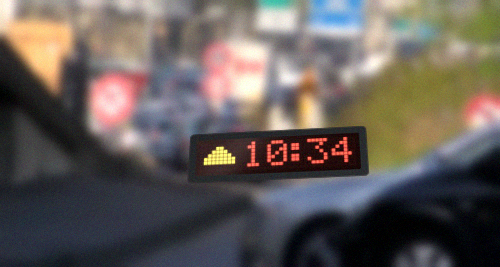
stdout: 10 h 34 min
